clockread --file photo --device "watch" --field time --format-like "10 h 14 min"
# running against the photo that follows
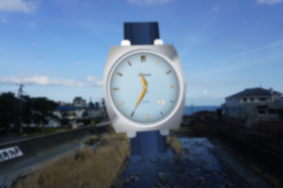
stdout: 11 h 35 min
